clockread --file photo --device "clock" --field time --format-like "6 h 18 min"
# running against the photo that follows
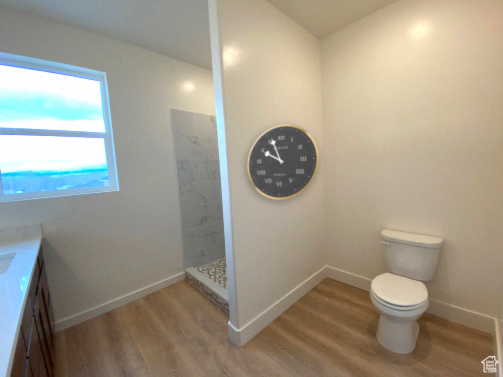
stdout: 9 h 56 min
